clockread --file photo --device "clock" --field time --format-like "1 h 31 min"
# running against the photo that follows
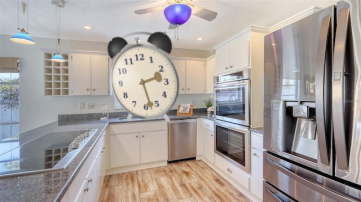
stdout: 2 h 28 min
